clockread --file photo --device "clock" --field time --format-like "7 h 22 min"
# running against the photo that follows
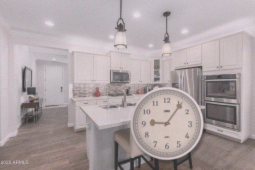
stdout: 9 h 06 min
